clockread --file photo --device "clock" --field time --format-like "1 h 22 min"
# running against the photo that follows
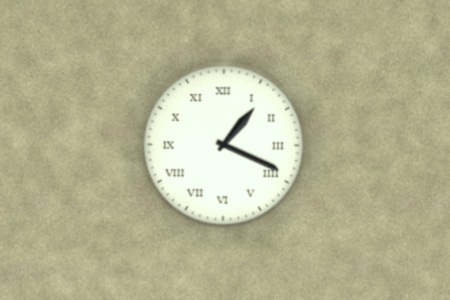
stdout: 1 h 19 min
